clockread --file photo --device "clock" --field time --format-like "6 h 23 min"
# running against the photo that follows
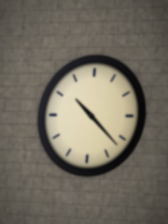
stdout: 10 h 22 min
